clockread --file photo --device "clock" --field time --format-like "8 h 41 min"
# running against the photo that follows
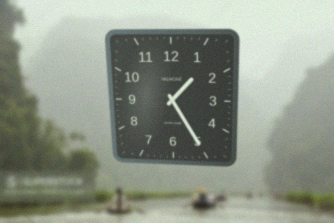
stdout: 1 h 25 min
